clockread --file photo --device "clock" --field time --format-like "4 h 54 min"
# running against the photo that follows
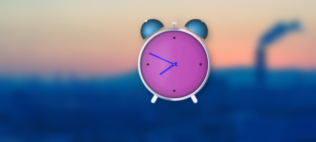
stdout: 7 h 49 min
